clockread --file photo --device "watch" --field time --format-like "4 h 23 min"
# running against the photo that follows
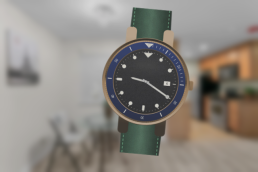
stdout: 9 h 20 min
